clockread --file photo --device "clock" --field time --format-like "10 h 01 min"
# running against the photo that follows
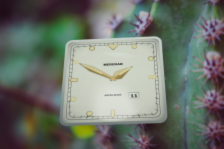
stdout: 1 h 50 min
